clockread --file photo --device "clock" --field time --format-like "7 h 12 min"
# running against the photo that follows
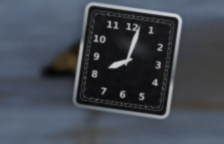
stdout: 8 h 02 min
